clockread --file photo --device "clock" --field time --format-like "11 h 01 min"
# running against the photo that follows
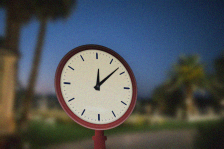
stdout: 12 h 08 min
